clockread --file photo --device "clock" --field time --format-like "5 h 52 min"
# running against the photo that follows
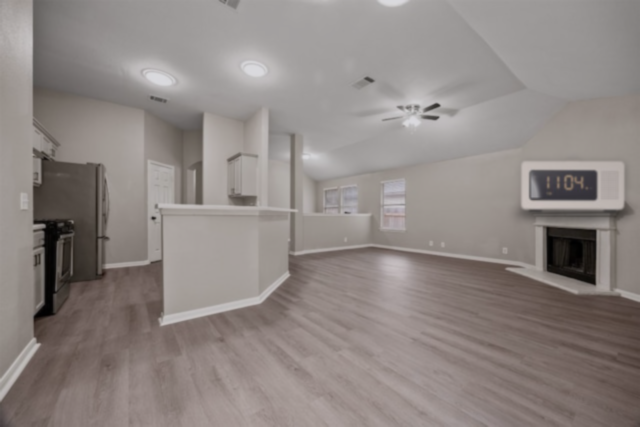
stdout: 11 h 04 min
